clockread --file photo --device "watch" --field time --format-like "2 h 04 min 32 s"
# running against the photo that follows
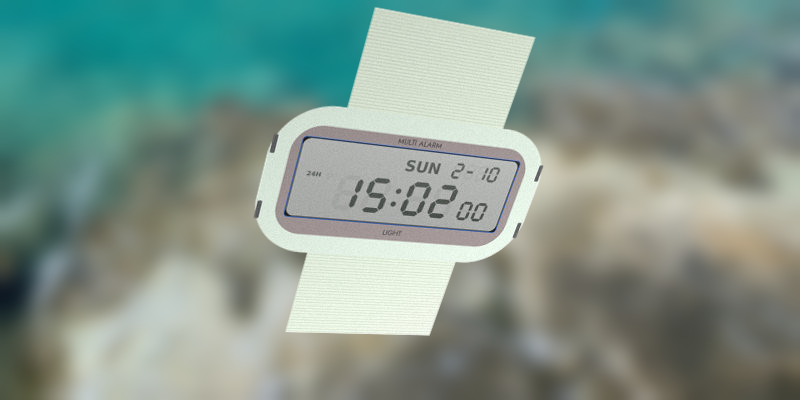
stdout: 15 h 02 min 00 s
